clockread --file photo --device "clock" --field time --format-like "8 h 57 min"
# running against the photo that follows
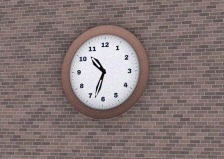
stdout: 10 h 33 min
